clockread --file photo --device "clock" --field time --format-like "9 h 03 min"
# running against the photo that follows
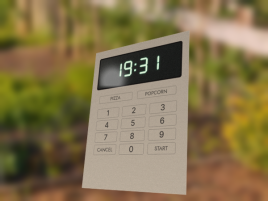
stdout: 19 h 31 min
